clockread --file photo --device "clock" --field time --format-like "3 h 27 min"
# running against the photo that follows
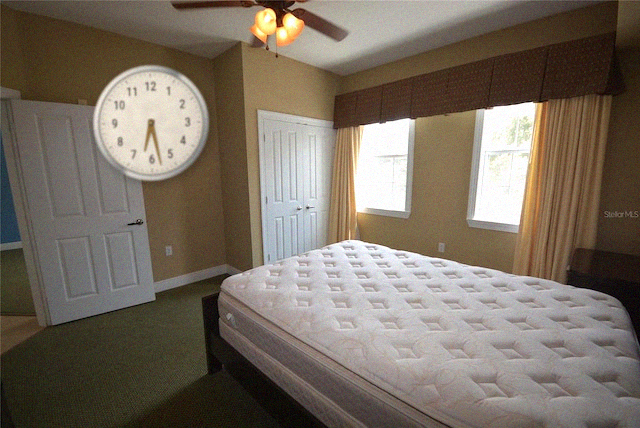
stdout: 6 h 28 min
